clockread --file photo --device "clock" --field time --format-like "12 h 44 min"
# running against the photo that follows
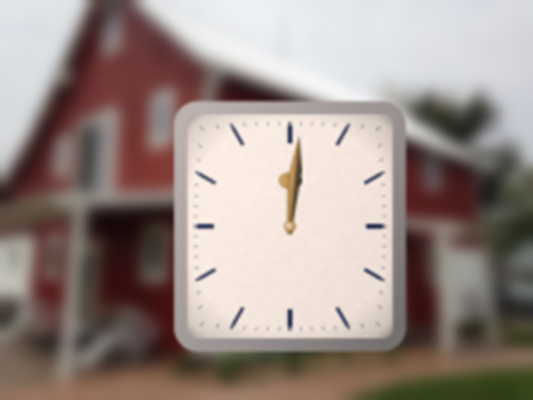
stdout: 12 h 01 min
